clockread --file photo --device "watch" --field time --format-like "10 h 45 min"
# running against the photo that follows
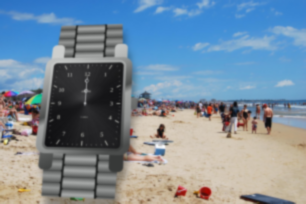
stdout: 12 h 00 min
